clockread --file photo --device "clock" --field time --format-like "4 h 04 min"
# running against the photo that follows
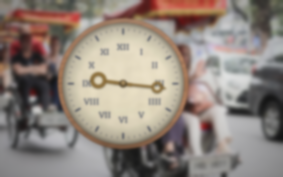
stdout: 9 h 16 min
